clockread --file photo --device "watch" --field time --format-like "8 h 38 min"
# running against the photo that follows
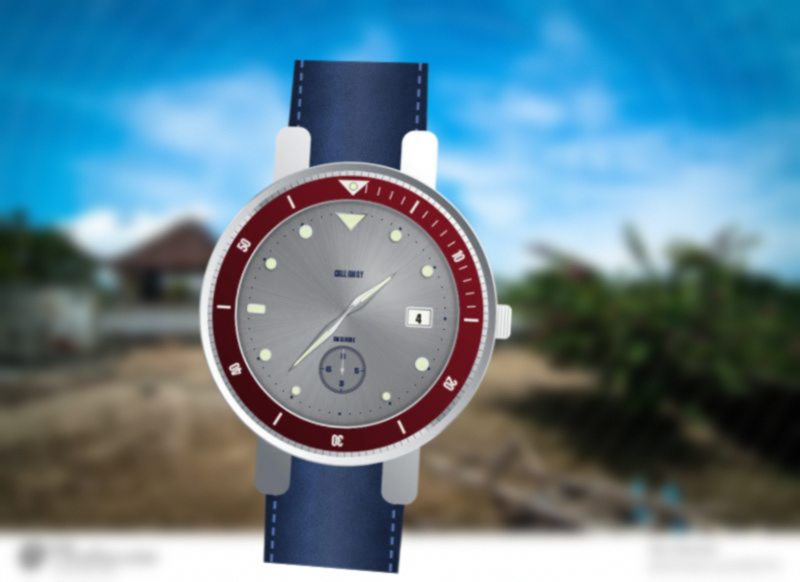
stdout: 1 h 37 min
